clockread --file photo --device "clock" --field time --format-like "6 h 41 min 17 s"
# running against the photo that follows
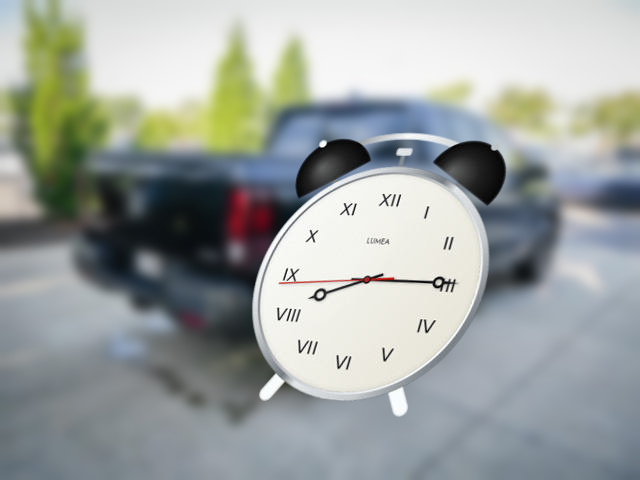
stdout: 8 h 14 min 44 s
